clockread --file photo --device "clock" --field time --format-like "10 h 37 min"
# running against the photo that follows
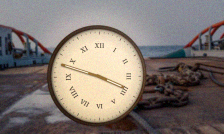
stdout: 3 h 48 min
